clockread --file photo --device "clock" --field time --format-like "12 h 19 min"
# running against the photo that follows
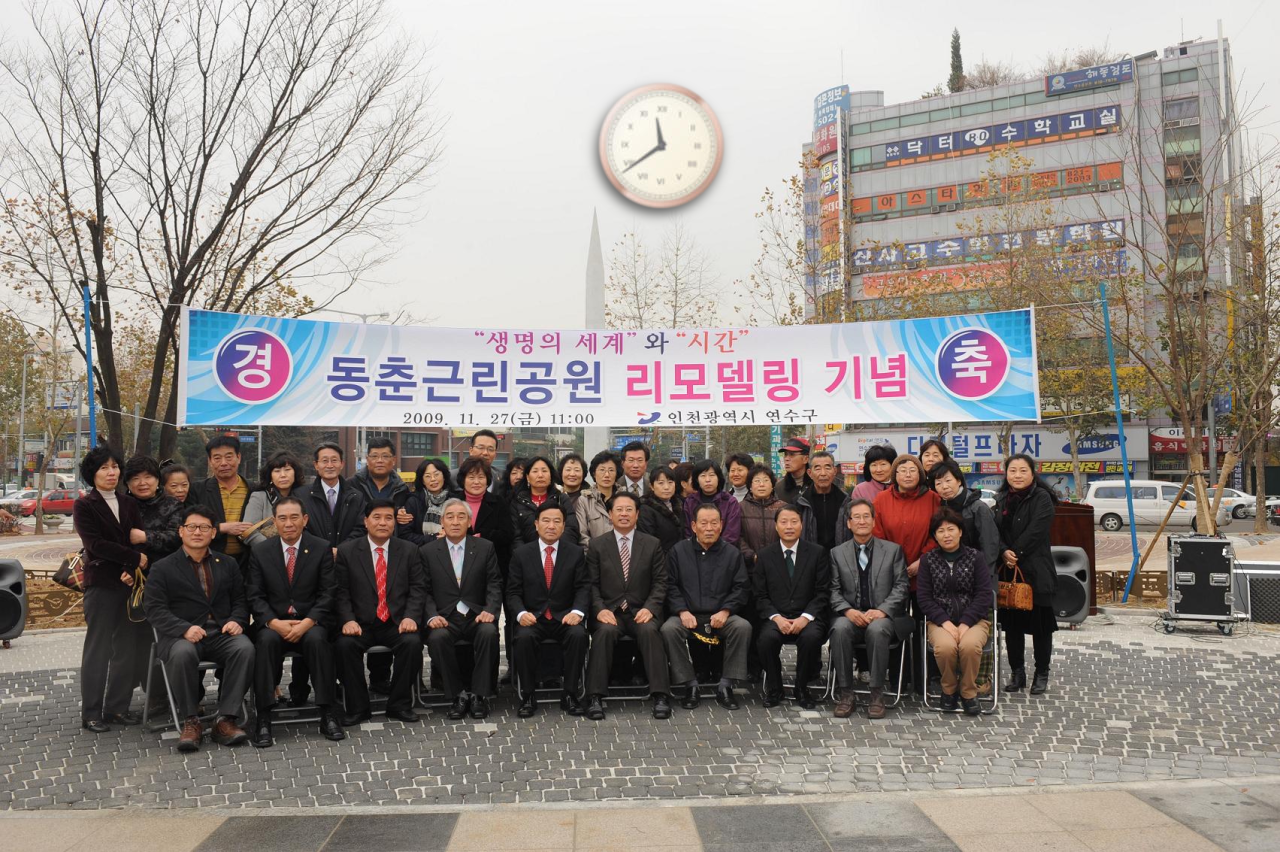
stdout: 11 h 39 min
